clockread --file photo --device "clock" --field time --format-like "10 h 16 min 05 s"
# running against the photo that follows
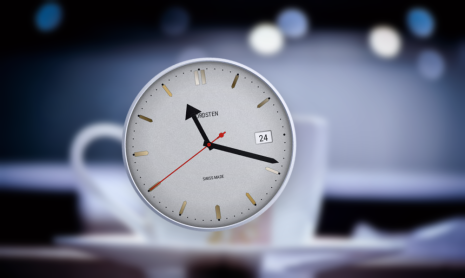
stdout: 11 h 18 min 40 s
